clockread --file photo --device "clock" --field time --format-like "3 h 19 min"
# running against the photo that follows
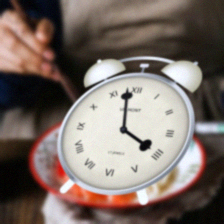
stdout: 3 h 58 min
